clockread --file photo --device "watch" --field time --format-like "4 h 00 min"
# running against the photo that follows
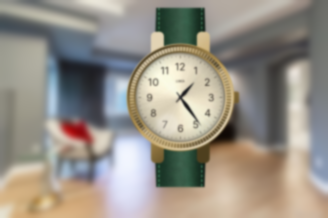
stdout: 1 h 24 min
